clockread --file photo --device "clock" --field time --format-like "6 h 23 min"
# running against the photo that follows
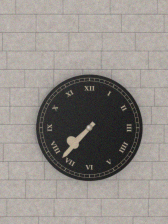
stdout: 7 h 37 min
